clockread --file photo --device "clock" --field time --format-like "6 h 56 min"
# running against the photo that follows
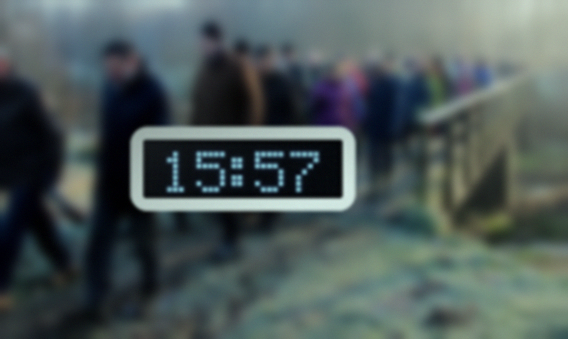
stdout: 15 h 57 min
